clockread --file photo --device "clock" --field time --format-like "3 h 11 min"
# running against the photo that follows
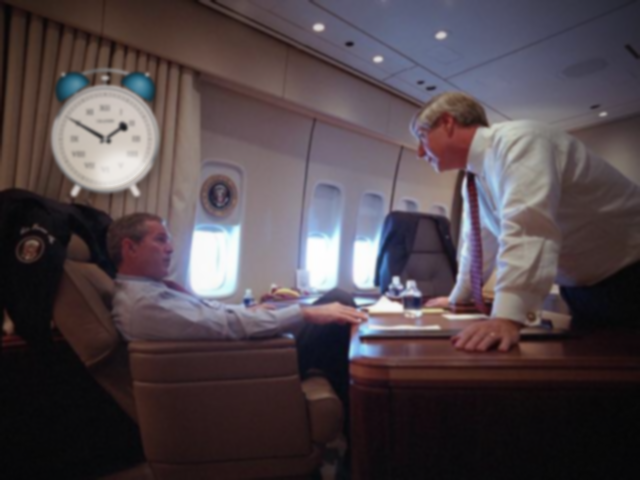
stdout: 1 h 50 min
